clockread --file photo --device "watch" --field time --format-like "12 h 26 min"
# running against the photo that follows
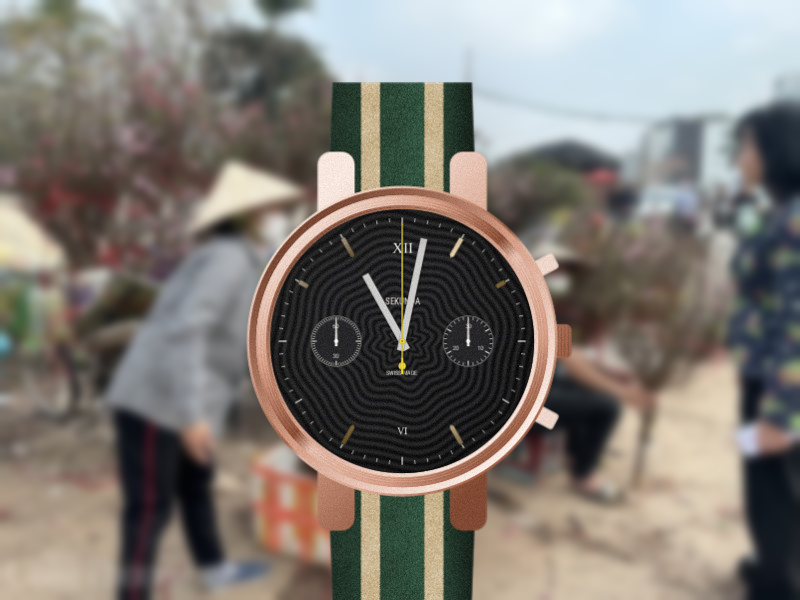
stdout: 11 h 02 min
